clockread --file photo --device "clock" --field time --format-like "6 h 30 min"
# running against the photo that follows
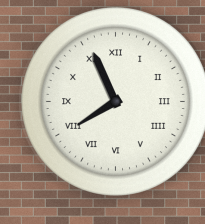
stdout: 7 h 56 min
